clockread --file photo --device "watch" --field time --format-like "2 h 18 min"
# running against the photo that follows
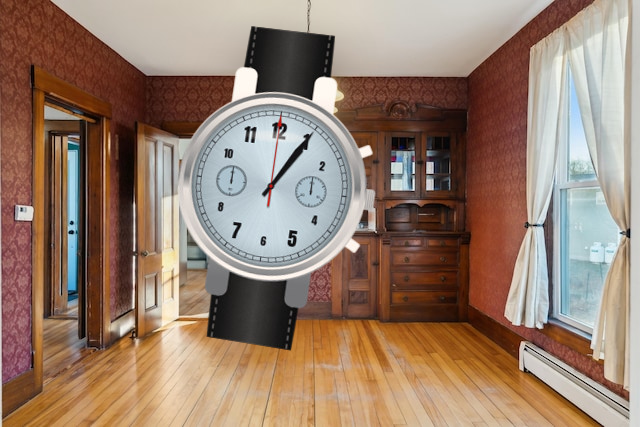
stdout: 1 h 05 min
